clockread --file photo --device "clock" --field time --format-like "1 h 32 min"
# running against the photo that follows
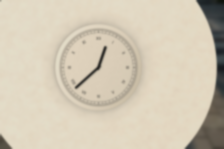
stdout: 12 h 38 min
